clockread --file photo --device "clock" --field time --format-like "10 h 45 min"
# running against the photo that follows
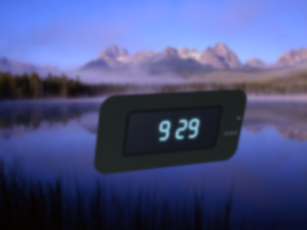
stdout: 9 h 29 min
